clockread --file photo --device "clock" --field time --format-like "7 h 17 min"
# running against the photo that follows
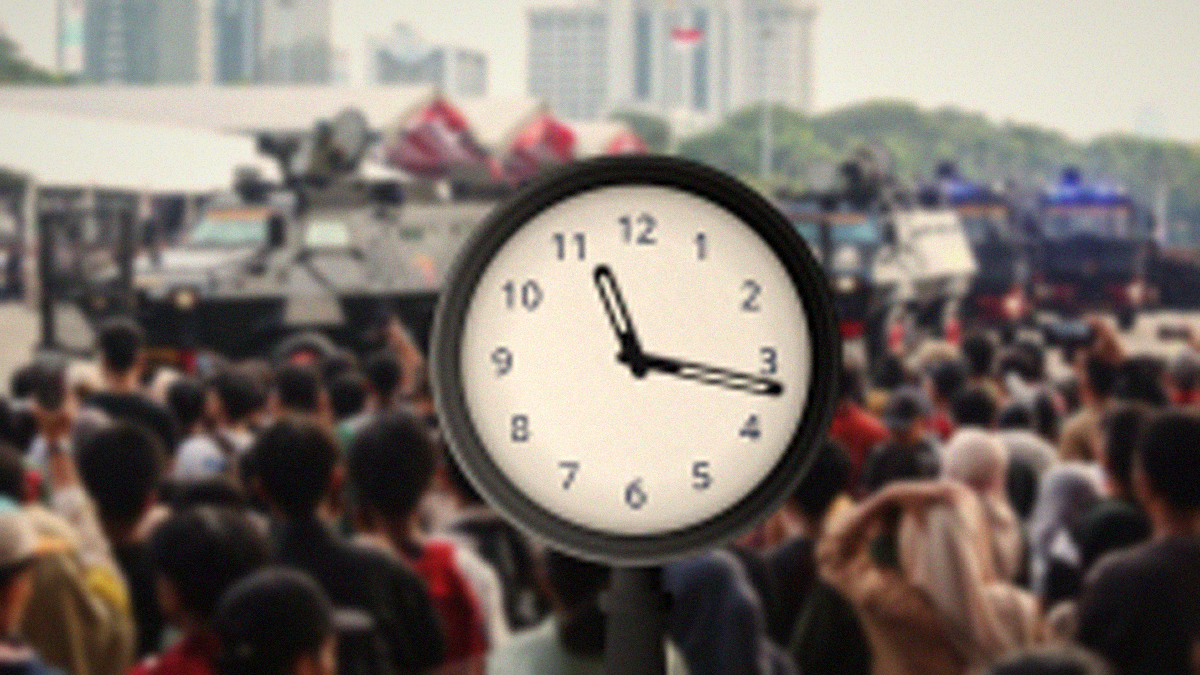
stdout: 11 h 17 min
